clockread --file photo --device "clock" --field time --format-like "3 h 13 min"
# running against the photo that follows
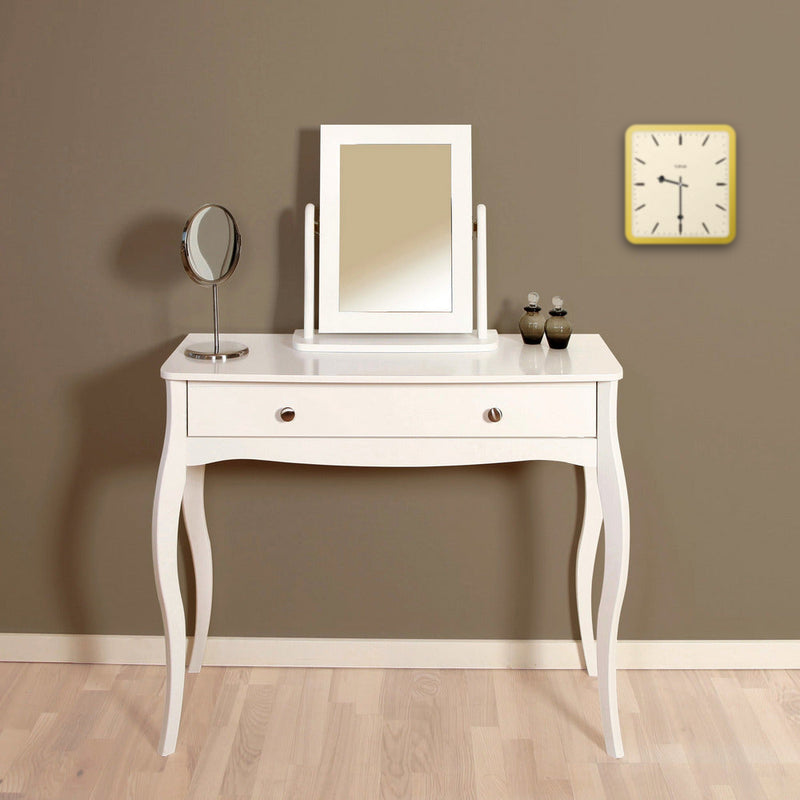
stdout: 9 h 30 min
